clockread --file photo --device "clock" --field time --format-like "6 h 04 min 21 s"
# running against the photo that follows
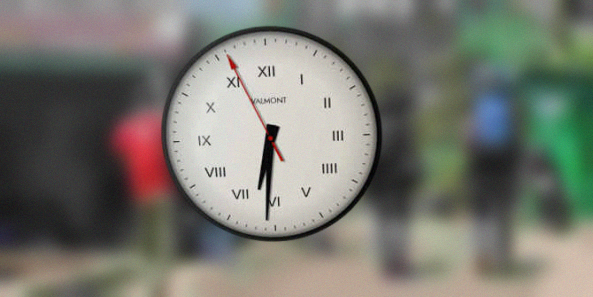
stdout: 6 h 30 min 56 s
